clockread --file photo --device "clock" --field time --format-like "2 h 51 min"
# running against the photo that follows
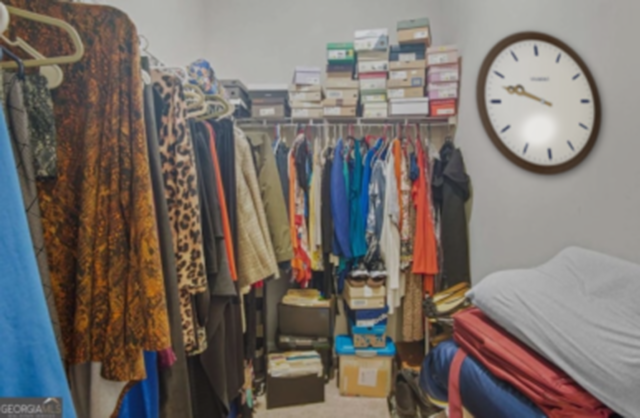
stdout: 9 h 48 min
